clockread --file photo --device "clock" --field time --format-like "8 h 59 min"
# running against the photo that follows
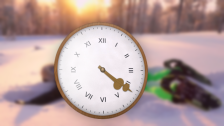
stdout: 4 h 21 min
